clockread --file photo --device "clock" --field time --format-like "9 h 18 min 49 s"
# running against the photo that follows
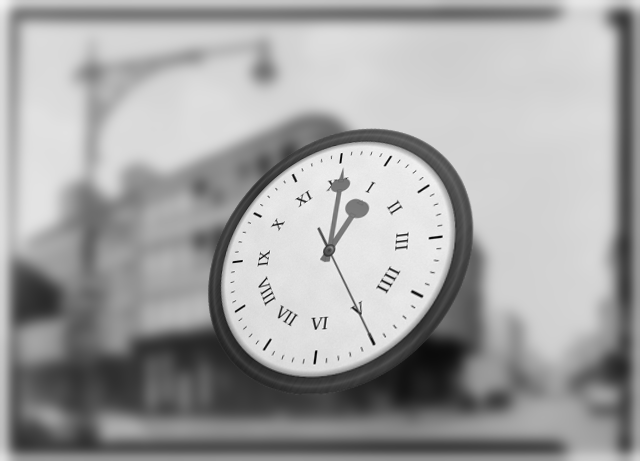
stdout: 1 h 00 min 25 s
